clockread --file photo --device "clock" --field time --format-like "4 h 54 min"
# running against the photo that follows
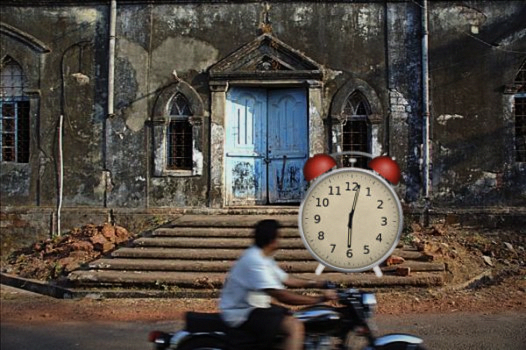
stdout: 6 h 02 min
